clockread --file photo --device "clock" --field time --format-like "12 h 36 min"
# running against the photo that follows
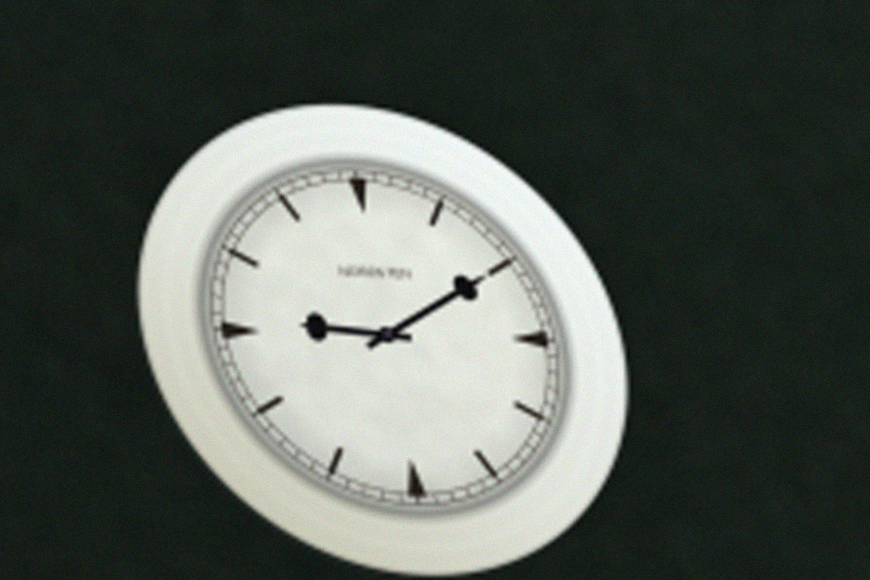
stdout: 9 h 10 min
